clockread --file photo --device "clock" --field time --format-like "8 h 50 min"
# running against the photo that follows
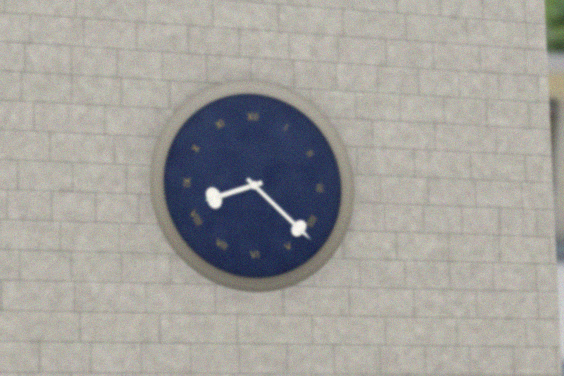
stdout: 8 h 22 min
